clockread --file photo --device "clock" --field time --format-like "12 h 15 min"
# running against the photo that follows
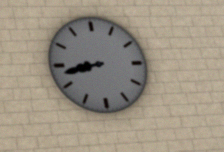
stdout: 8 h 43 min
